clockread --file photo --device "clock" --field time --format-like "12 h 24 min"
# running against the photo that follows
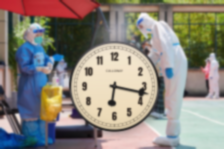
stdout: 6 h 17 min
